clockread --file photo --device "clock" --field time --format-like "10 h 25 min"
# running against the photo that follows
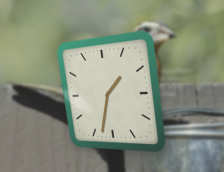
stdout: 1 h 33 min
